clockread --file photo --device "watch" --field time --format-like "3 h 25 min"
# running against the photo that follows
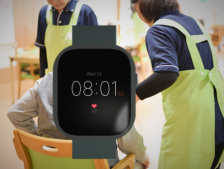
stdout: 8 h 01 min
